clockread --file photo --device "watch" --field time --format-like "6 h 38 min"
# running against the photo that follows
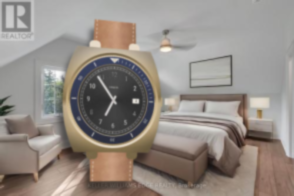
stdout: 6 h 54 min
